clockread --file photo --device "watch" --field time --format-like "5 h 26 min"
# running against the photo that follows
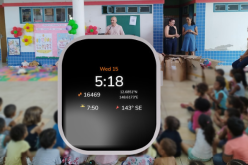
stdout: 5 h 18 min
